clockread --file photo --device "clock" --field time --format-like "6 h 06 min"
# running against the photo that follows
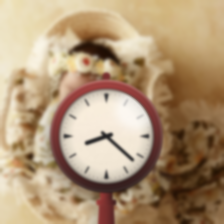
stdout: 8 h 22 min
